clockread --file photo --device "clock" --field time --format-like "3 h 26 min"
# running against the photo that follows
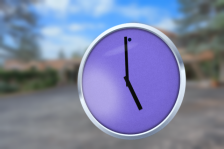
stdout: 4 h 59 min
